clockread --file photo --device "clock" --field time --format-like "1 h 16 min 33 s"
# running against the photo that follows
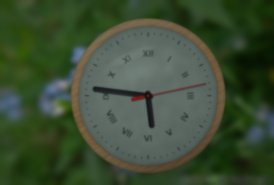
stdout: 5 h 46 min 13 s
